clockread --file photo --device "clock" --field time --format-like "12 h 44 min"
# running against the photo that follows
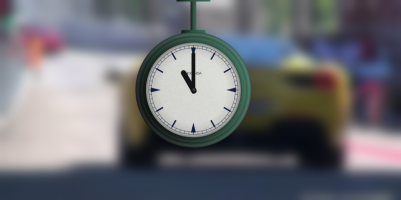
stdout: 11 h 00 min
